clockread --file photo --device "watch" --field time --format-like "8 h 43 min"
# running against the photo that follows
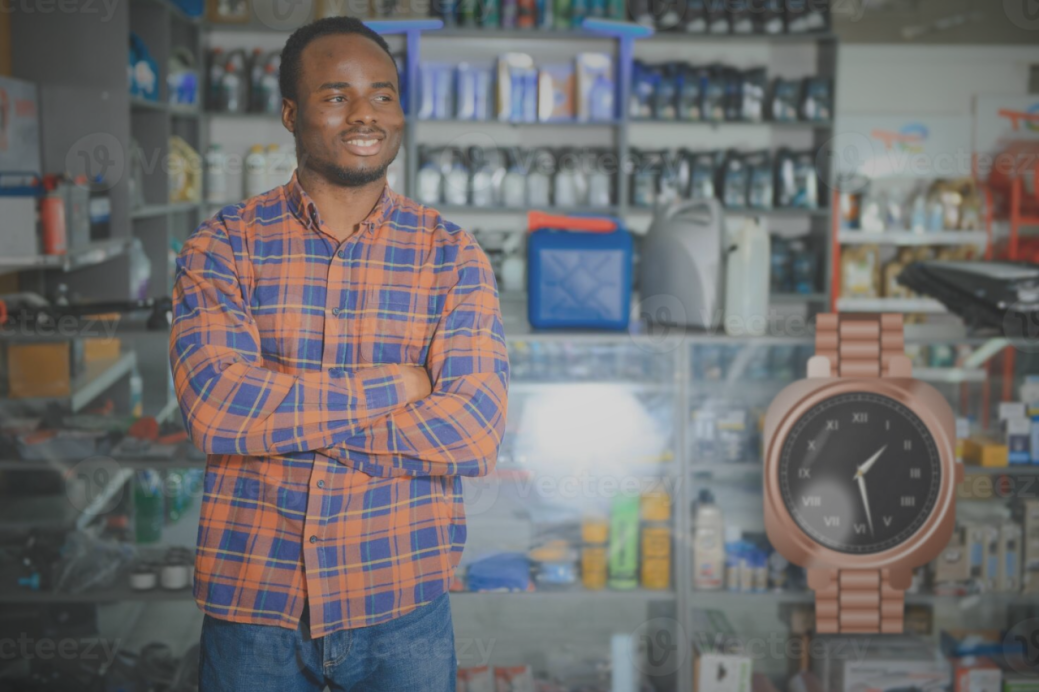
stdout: 1 h 28 min
